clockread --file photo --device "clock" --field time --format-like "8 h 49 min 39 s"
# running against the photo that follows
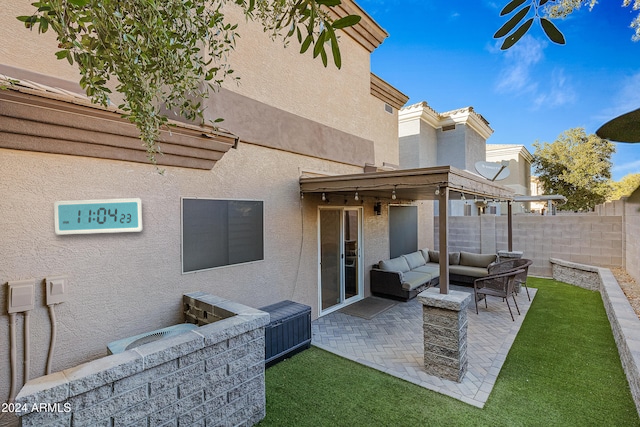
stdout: 11 h 04 min 23 s
